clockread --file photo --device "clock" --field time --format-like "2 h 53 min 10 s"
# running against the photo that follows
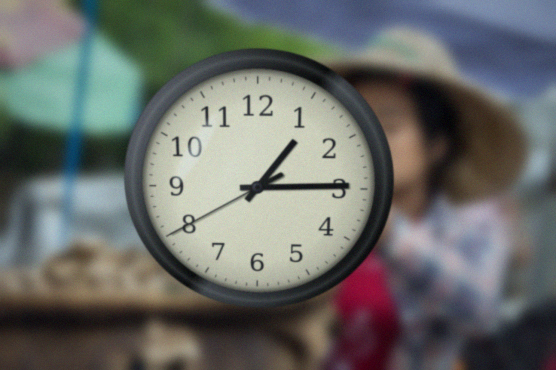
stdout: 1 h 14 min 40 s
